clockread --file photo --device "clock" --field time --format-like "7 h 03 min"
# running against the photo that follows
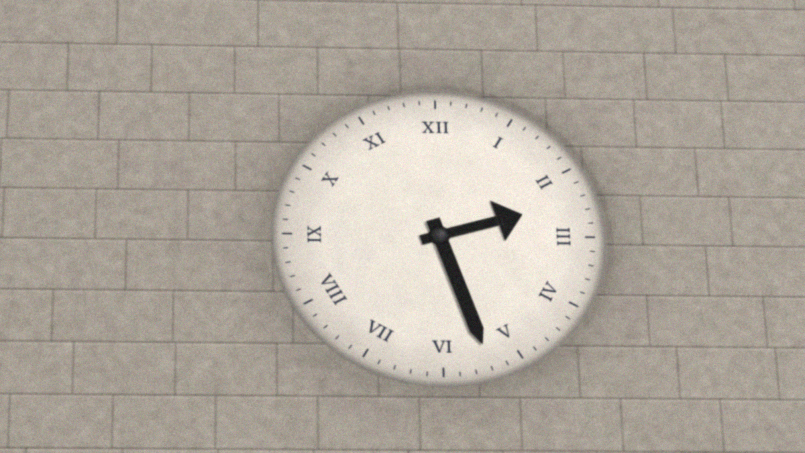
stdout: 2 h 27 min
